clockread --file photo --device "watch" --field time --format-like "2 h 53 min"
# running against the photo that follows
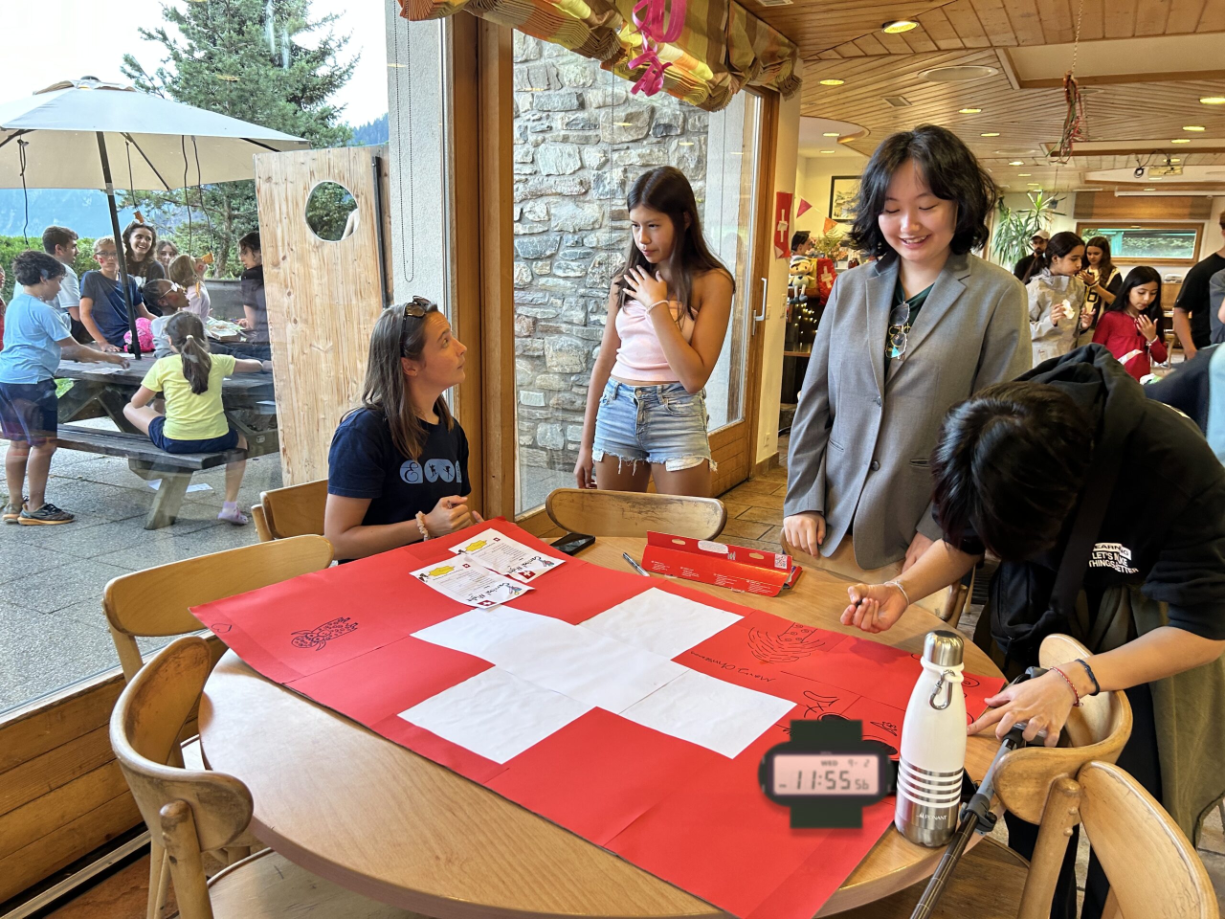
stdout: 11 h 55 min
